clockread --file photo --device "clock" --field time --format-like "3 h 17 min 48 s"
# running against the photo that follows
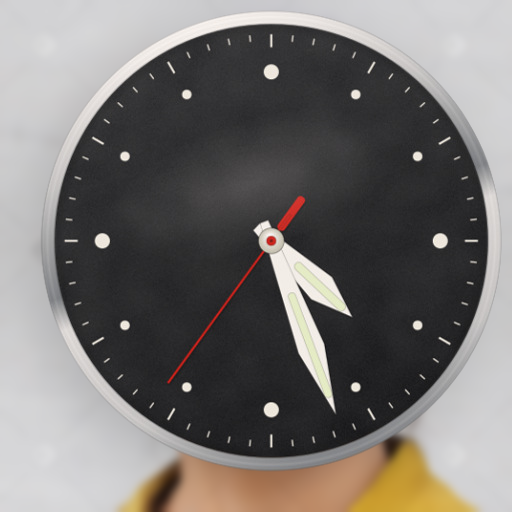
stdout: 4 h 26 min 36 s
